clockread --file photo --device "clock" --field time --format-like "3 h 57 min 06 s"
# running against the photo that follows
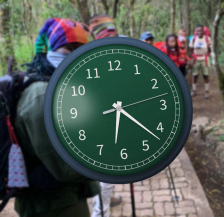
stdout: 6 h 22 min 13 s
